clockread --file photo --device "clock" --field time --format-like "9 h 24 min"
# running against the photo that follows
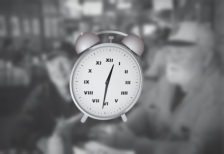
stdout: 12 h 31 min
